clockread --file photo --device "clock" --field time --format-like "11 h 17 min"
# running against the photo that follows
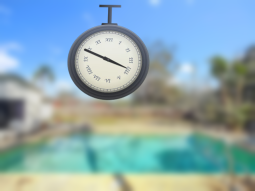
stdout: 3 h 49 min
